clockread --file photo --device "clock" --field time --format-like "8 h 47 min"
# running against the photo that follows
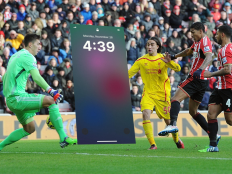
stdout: 4 h 39 min
